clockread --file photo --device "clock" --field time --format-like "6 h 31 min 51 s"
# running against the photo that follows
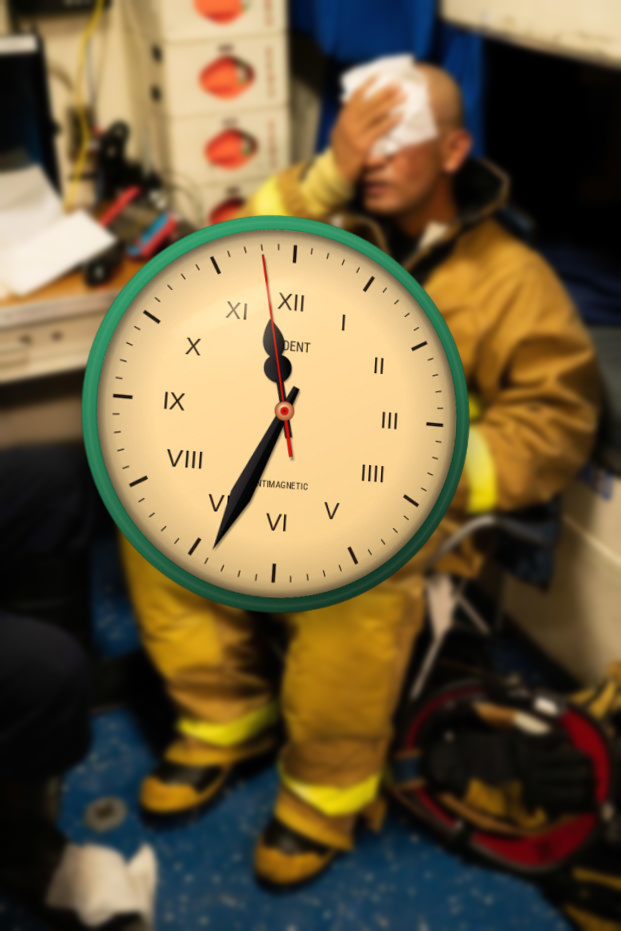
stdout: 11 h 33 min 58 s
